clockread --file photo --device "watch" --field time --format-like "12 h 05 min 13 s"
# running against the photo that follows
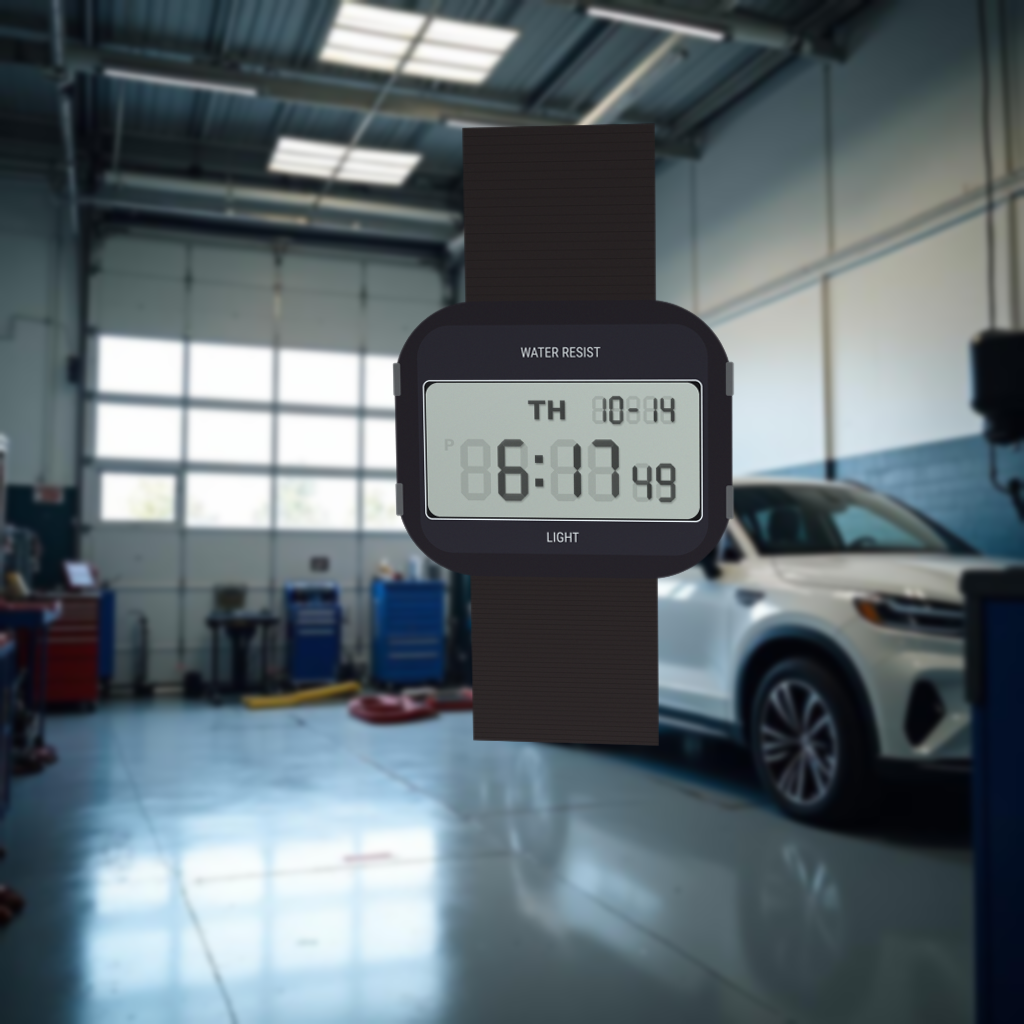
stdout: 6 h 17 min 49 s
